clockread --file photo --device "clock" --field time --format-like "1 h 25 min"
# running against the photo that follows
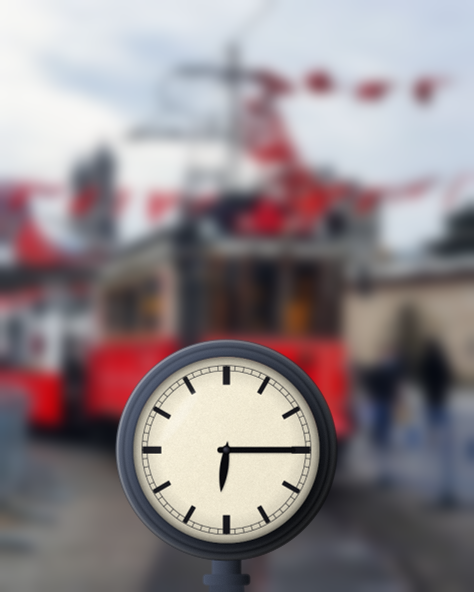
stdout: 6 h 15 min
